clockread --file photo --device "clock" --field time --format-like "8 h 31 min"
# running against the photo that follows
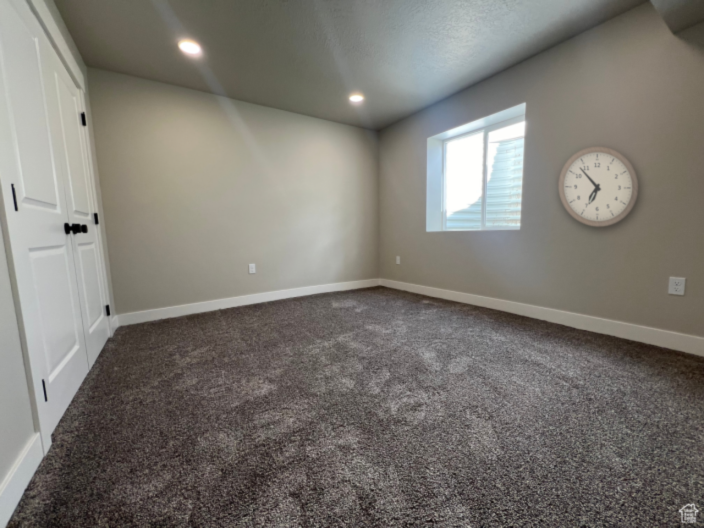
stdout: 6 h 53 min
